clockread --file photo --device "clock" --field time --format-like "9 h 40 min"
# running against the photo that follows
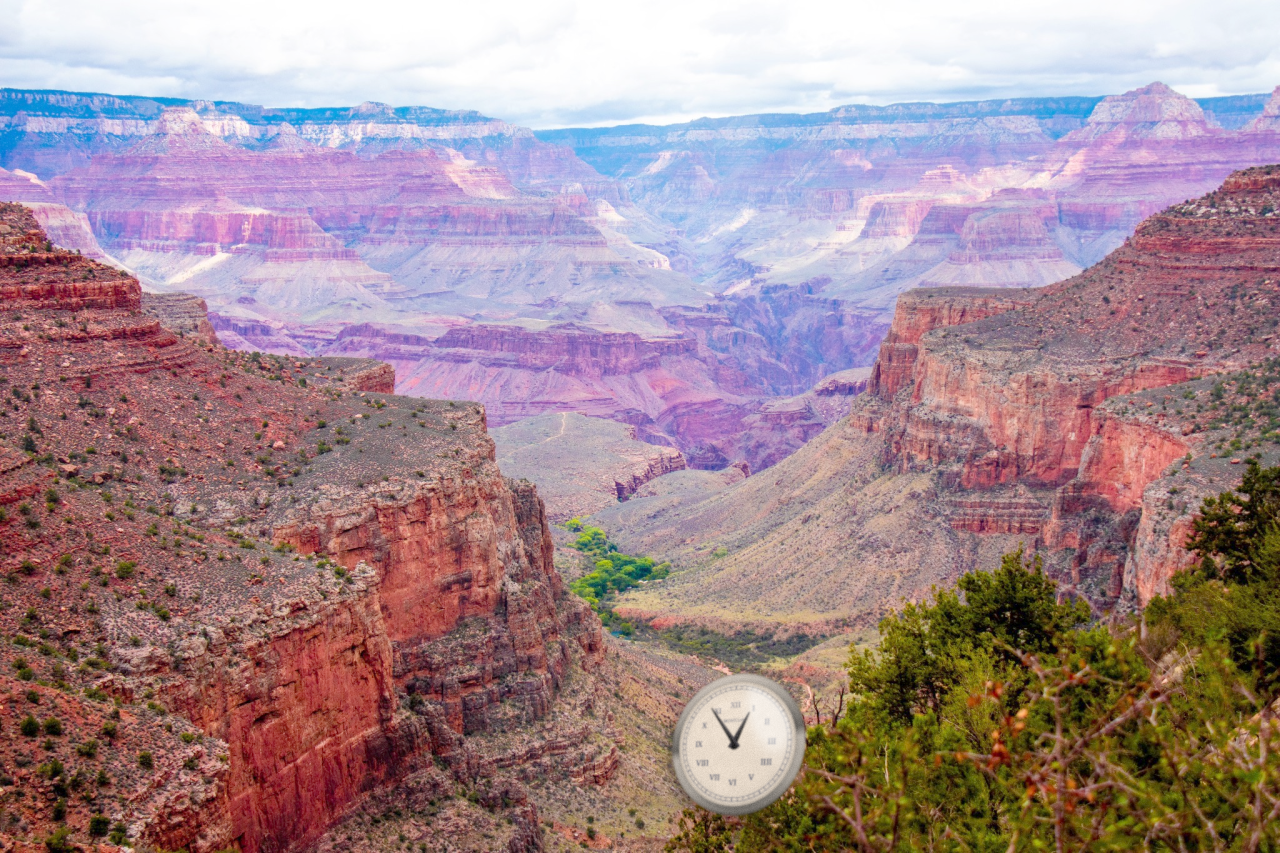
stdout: 12 h 54 min
